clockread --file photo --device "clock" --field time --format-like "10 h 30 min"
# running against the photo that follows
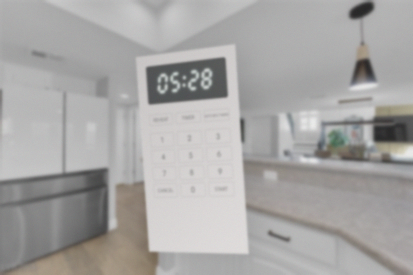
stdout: 5 h 28 min
